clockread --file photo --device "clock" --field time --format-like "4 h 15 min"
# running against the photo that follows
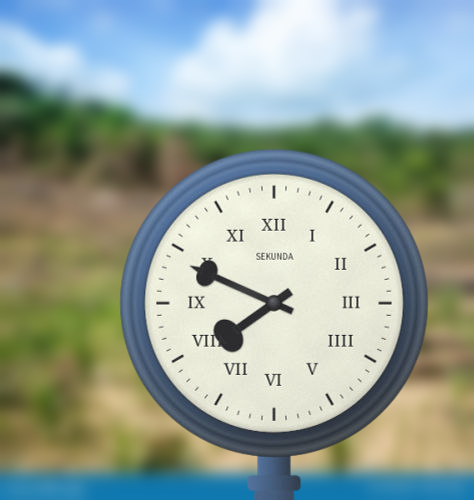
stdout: 7 h 49 min
